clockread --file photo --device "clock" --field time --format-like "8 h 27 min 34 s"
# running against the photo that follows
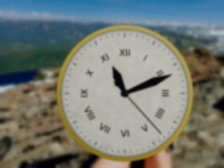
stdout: 11 h 11 min 23 s
